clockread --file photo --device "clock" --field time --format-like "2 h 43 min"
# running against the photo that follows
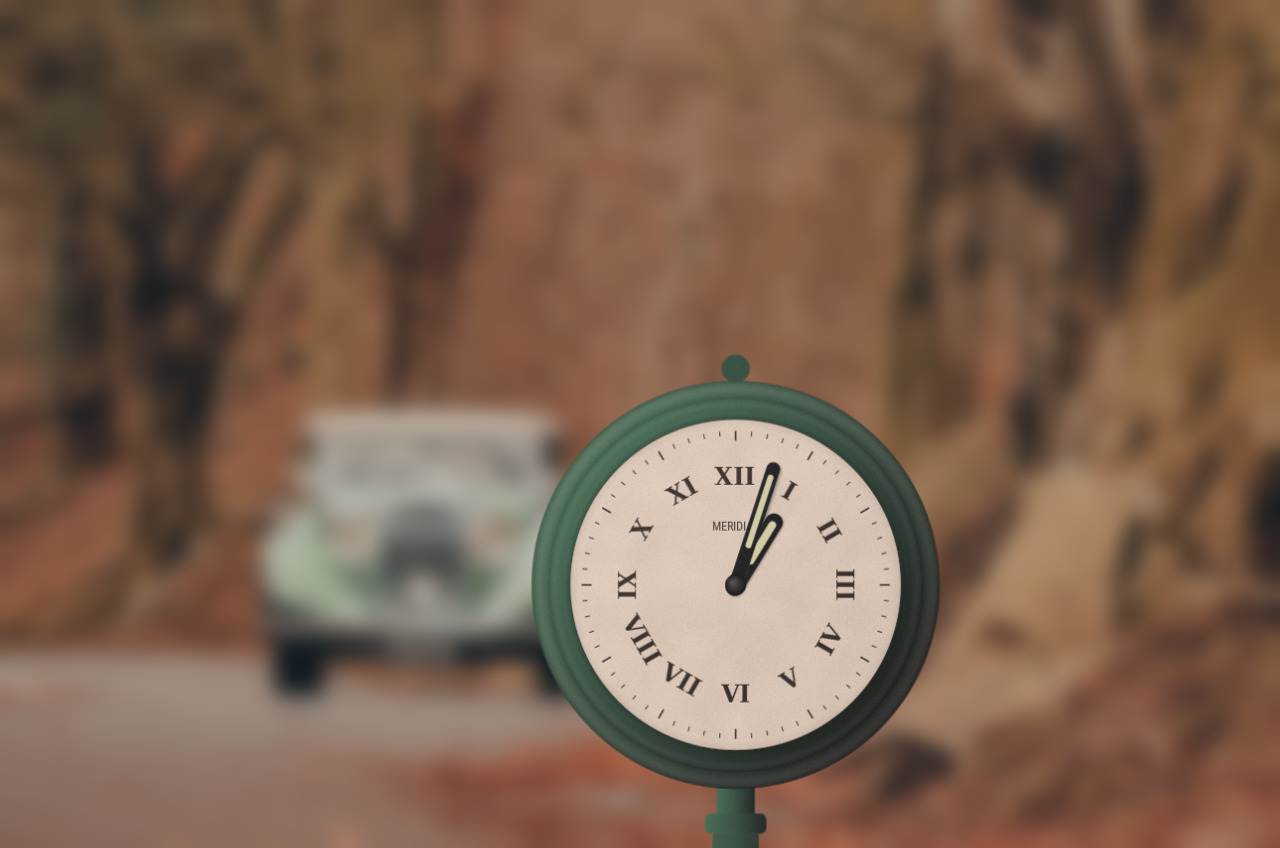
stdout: 1 h 03 min
